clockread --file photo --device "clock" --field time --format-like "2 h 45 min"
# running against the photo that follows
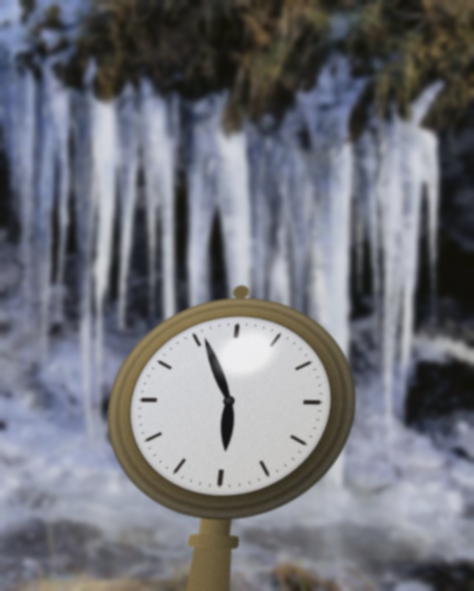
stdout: 5 h 56 min
